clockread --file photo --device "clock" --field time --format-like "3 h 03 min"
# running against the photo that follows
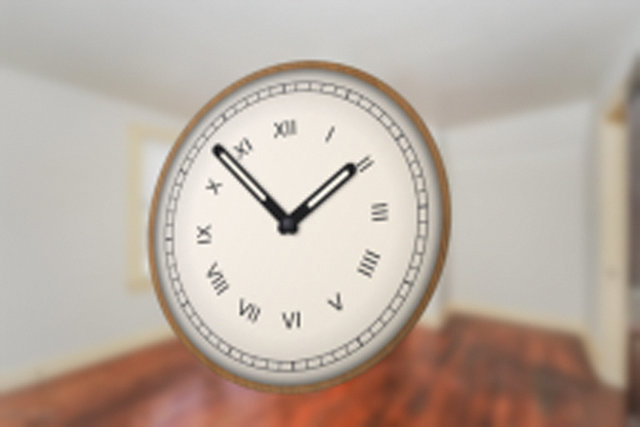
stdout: 1 h 53 min
